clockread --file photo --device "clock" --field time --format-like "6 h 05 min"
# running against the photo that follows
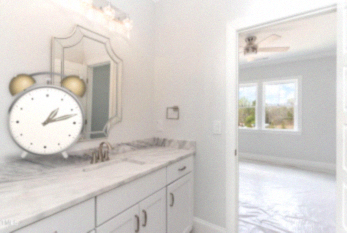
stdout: 1 h 12 min
